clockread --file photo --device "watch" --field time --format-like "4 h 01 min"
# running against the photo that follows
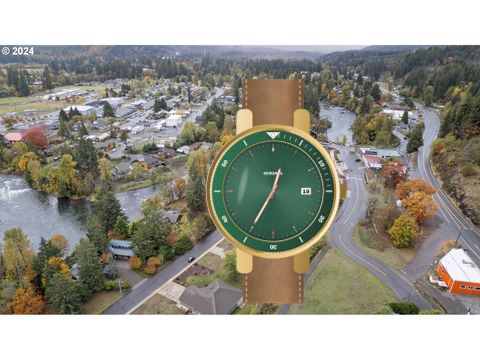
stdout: 12 h 35 min
